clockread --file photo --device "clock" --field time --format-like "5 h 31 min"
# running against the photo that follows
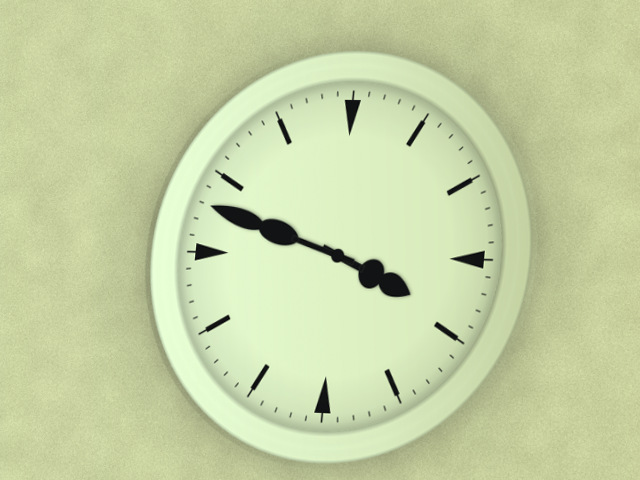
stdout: 3 h 48 min
